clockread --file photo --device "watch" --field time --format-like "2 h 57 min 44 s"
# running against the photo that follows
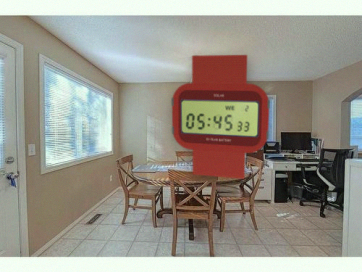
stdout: 5 h 45 min 33 s
